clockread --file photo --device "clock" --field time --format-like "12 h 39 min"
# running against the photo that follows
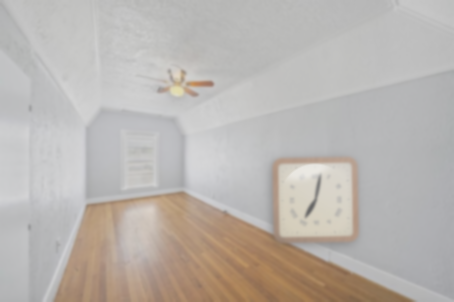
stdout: 7 h 02 min
